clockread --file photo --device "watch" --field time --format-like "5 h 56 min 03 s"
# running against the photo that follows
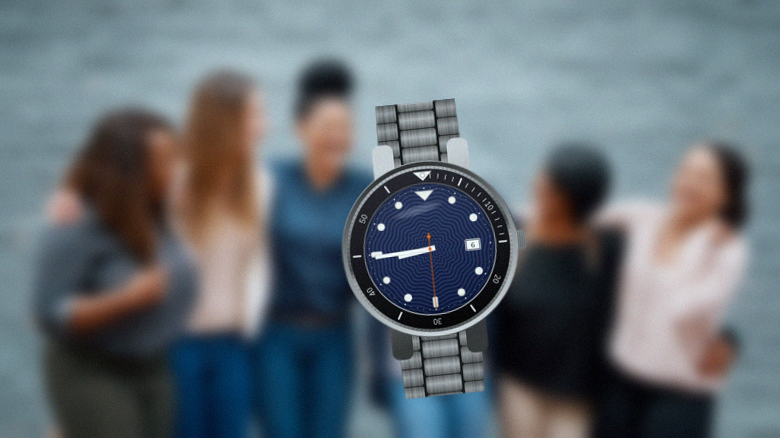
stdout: 8 h 44 min 30 s
